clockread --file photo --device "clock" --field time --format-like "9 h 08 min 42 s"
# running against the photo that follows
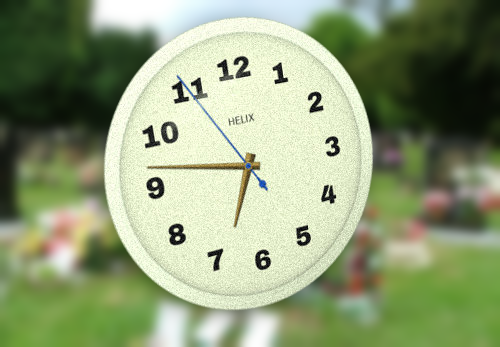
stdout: 6 h 46 min 55 s
